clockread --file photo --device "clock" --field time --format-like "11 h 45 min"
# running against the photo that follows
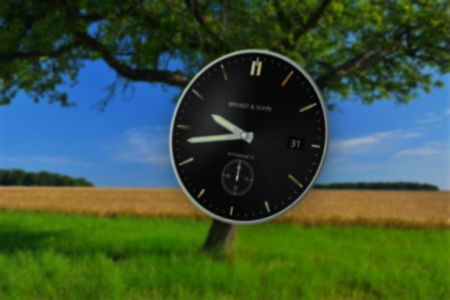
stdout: 9 h 43 min
